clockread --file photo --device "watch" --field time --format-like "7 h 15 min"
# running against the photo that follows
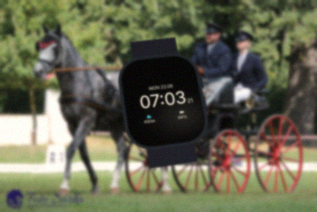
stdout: 7 h 03 min
